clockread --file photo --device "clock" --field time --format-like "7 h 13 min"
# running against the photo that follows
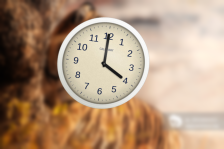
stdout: 4 h 00 min
